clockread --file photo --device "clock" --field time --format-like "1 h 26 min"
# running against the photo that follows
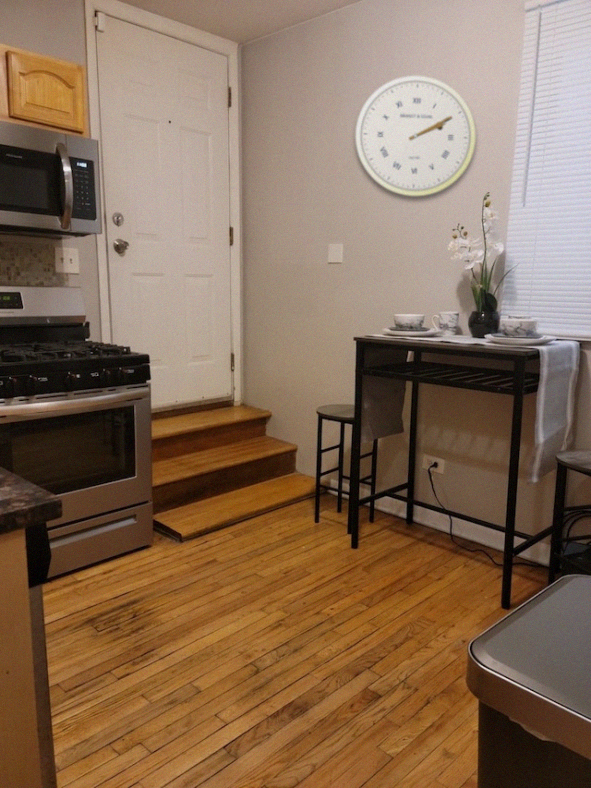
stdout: 2 h 10 min
